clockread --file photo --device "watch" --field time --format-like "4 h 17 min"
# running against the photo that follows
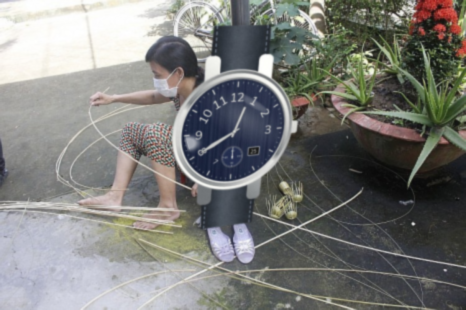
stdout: 12 h 40 min
